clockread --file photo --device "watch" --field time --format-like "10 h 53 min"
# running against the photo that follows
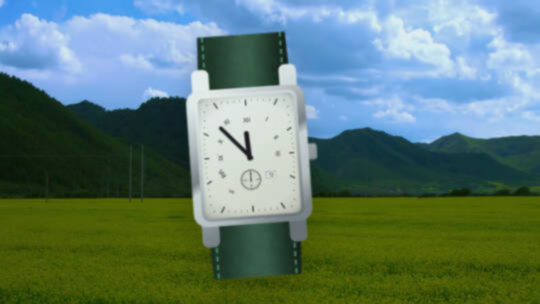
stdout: 11 h 53 min
